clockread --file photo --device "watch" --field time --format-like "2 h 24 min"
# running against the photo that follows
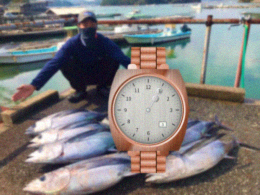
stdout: 1 h 05 min
